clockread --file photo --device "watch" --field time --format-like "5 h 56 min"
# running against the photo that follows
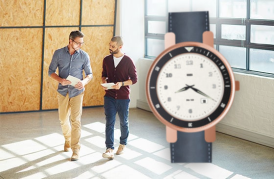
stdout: 8 h 20 min
